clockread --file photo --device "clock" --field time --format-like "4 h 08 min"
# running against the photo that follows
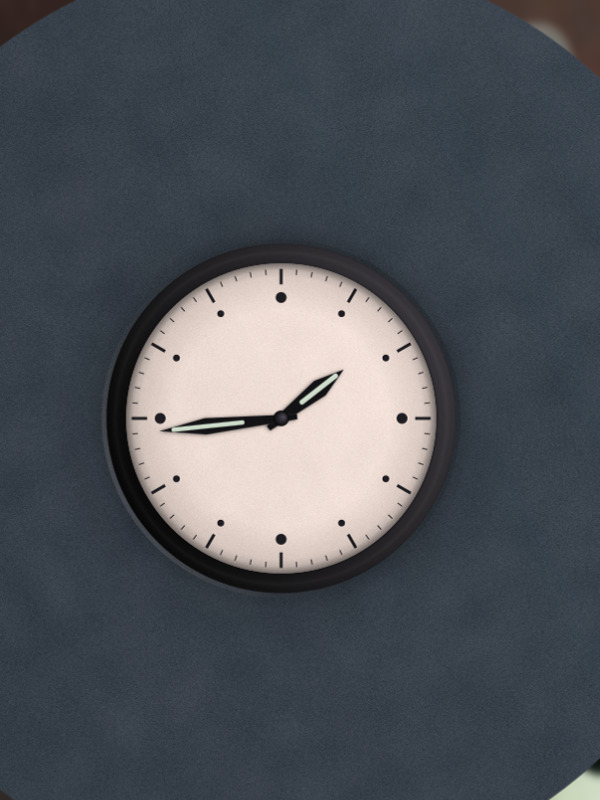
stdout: 1 h 44 min
